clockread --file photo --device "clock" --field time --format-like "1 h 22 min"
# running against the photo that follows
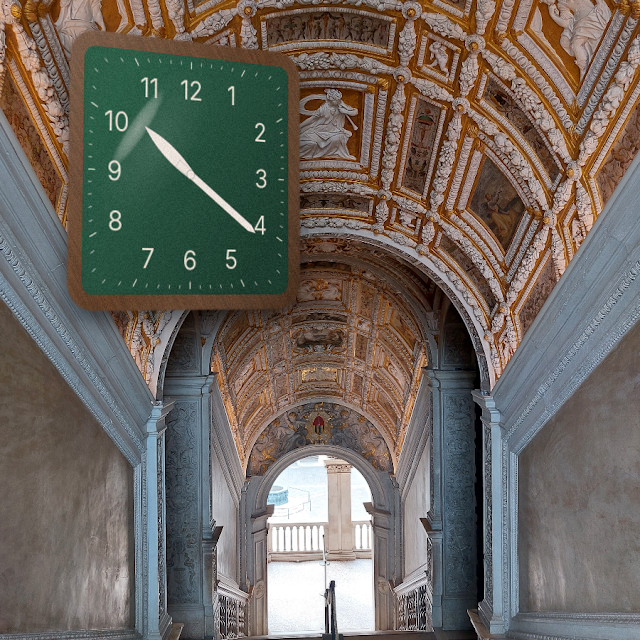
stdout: 10 h 21 min
